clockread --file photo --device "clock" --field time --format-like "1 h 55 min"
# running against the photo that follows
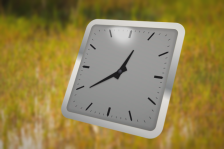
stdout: 12 h 39 min
